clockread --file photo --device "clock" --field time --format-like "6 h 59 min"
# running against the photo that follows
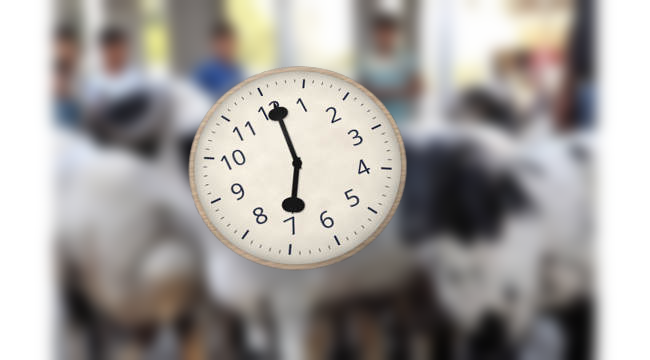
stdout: 7 h 01 min
